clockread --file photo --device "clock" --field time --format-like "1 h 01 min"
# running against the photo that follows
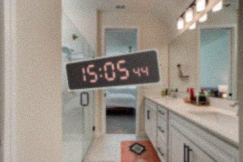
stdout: 15 h 05 min
